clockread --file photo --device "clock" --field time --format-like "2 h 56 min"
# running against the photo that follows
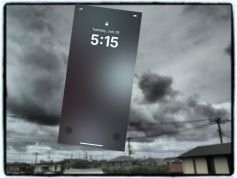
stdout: 5 h 15 min
